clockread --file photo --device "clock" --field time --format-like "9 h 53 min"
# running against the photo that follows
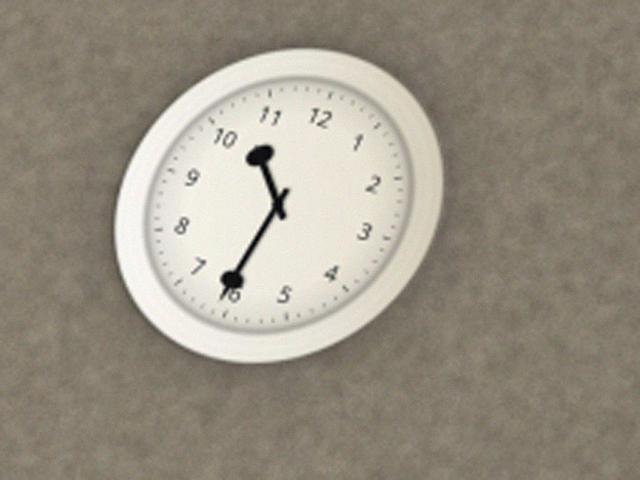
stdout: 10 h 31 min
